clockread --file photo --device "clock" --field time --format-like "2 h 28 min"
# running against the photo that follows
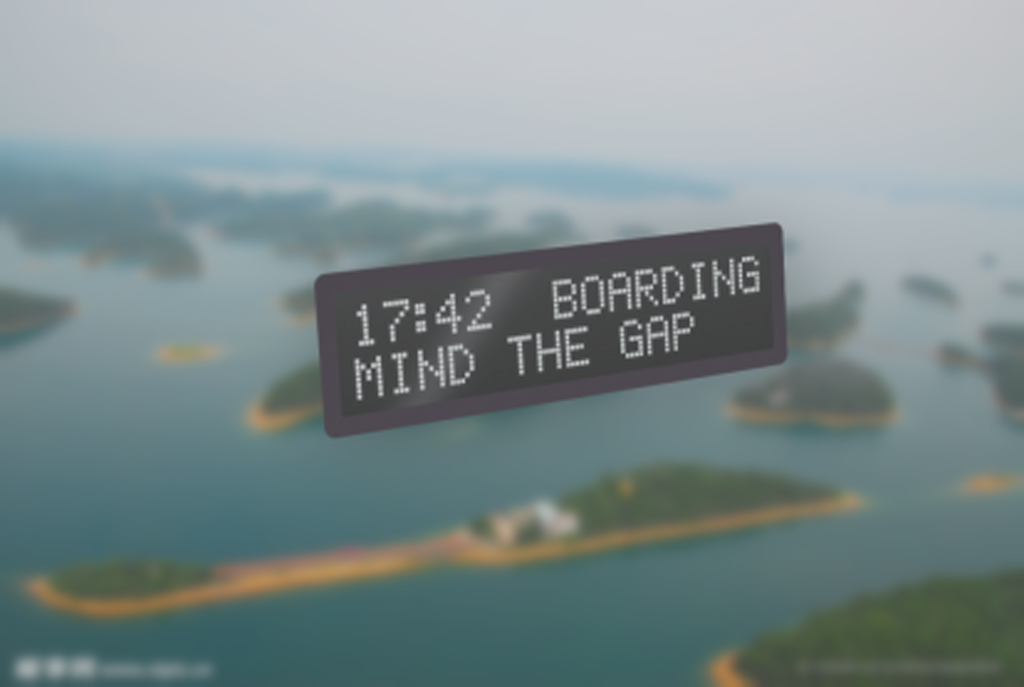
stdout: 17 h 42 min
